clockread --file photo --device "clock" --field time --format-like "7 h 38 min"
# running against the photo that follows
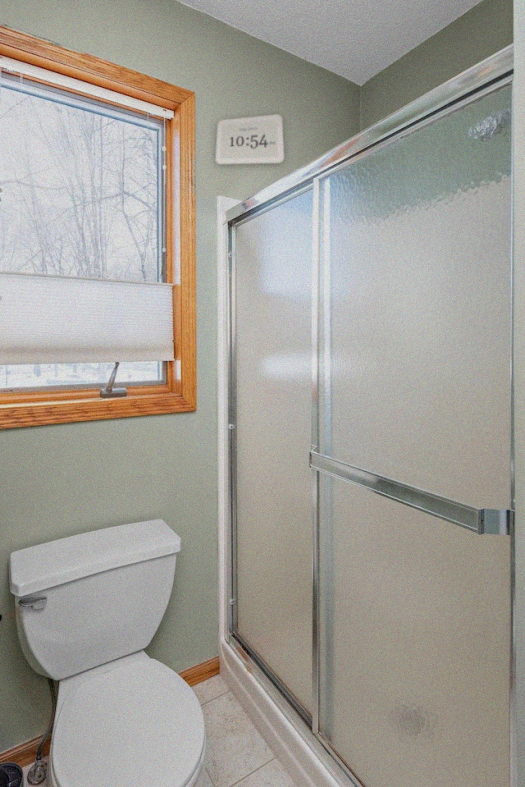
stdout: 10 h 54 min
